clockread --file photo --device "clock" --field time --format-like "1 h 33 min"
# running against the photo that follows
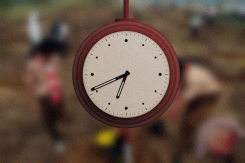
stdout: 6 h 41 min
